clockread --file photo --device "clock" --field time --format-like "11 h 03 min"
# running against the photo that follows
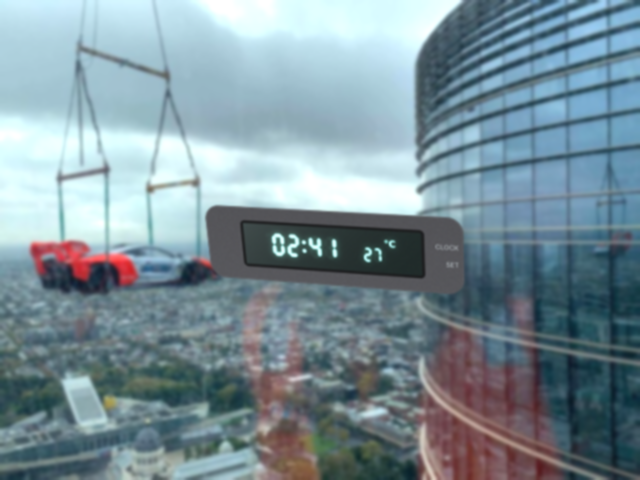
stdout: 2 h 41 min
